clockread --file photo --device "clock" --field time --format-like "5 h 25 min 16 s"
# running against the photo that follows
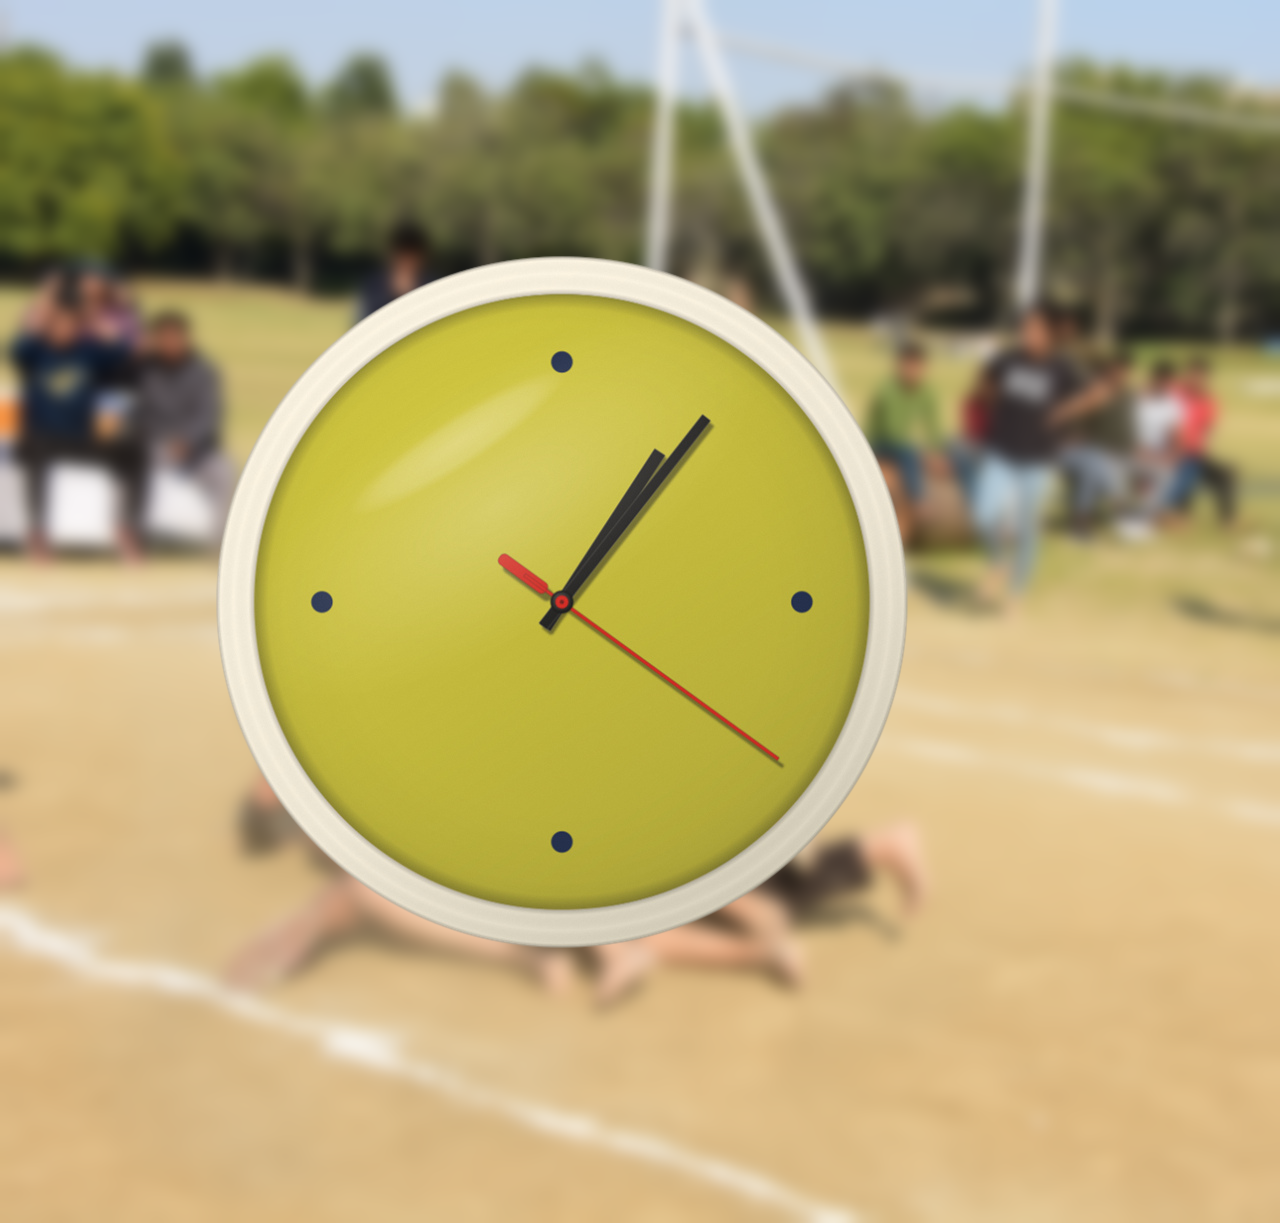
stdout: 1 h 06 min 21 s
